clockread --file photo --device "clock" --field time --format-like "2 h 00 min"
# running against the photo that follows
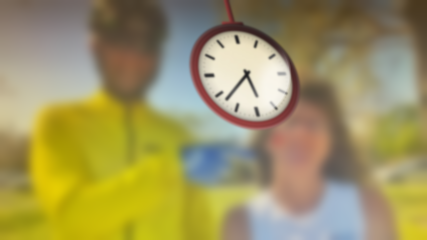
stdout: 5 h 38 min
